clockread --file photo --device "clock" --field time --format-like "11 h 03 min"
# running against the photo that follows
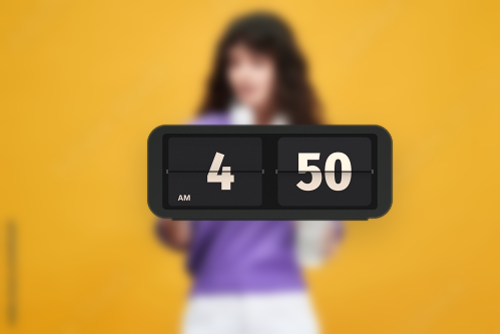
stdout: 4 h 50 min
